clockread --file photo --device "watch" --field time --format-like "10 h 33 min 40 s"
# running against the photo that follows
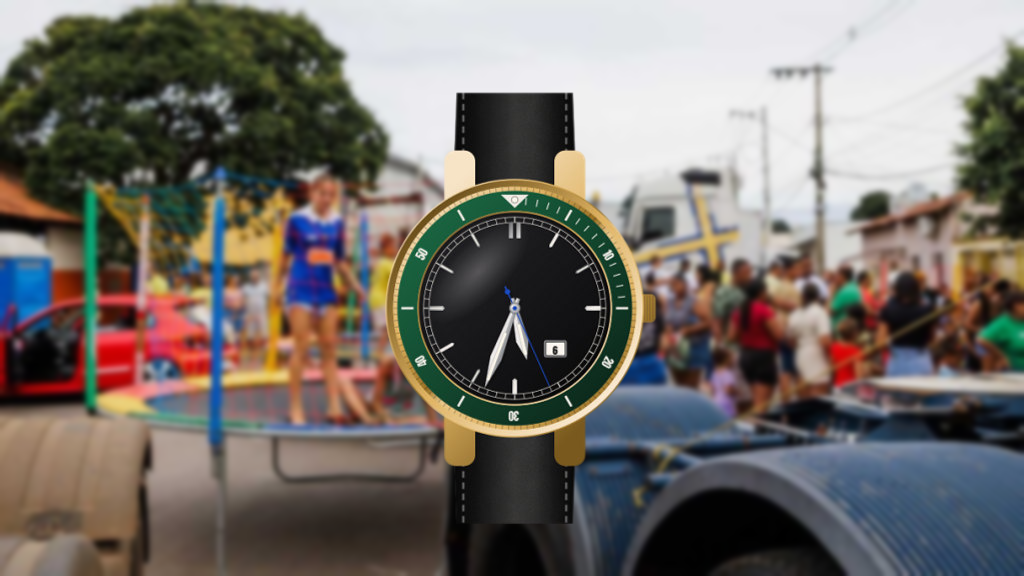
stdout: 5 h 33 min 26 s
